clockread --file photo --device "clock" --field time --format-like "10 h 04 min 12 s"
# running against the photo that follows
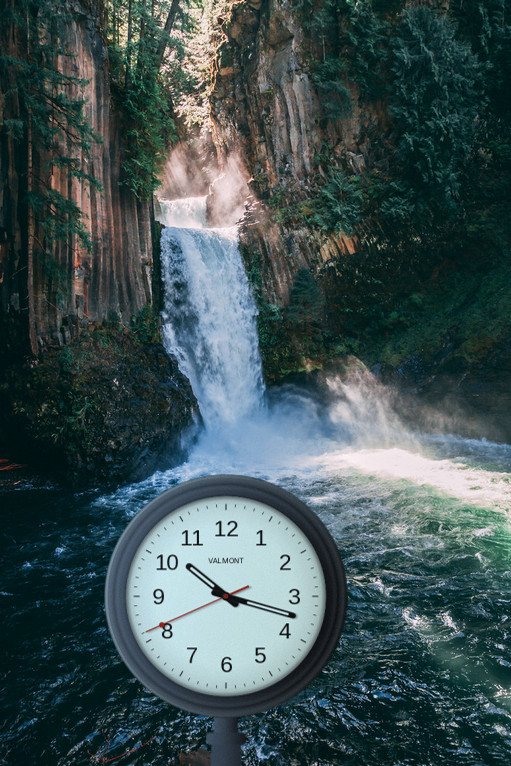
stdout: 10 h 17 min 41 s
